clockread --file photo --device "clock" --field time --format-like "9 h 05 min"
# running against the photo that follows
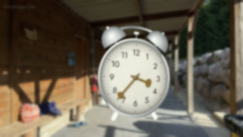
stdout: 3 h 37 min
